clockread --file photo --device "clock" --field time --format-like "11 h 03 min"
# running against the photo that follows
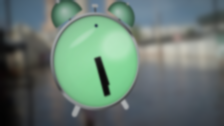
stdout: 5 h 28 min
